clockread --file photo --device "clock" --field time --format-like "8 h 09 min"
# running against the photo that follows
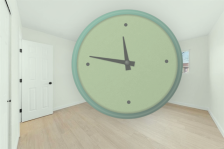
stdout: 11 h 47 min
